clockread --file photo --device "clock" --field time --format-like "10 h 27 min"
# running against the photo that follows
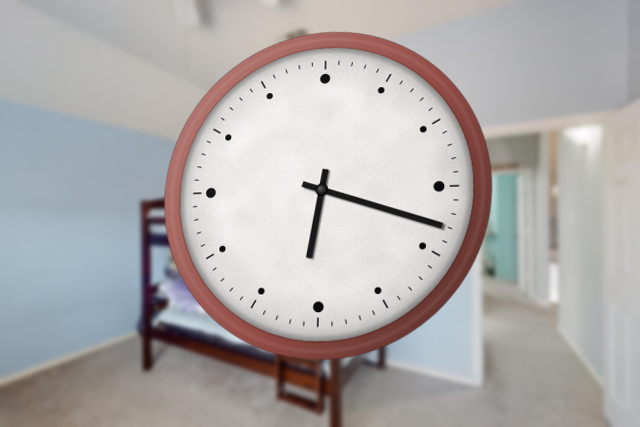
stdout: 6 h 18 min
